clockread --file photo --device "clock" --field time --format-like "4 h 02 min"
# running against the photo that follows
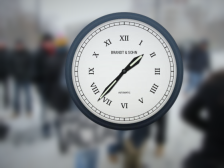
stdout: 1 h 37 min
